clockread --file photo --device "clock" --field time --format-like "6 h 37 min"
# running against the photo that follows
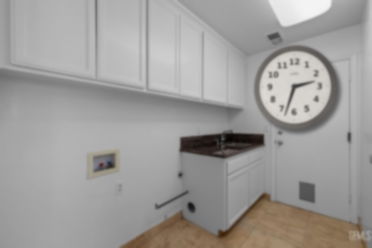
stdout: 2 h 33 min
